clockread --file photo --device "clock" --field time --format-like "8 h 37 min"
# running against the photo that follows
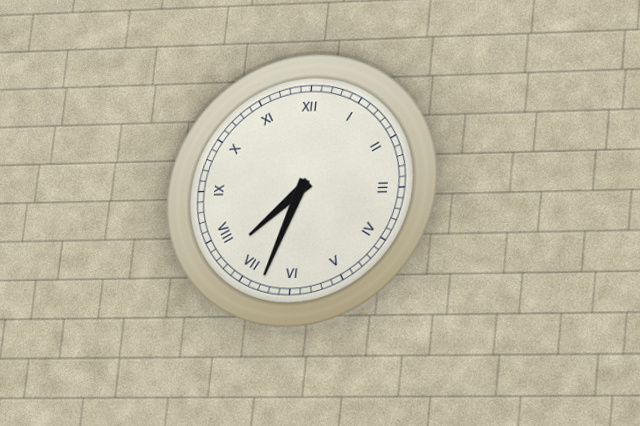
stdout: 7 h 33 min
